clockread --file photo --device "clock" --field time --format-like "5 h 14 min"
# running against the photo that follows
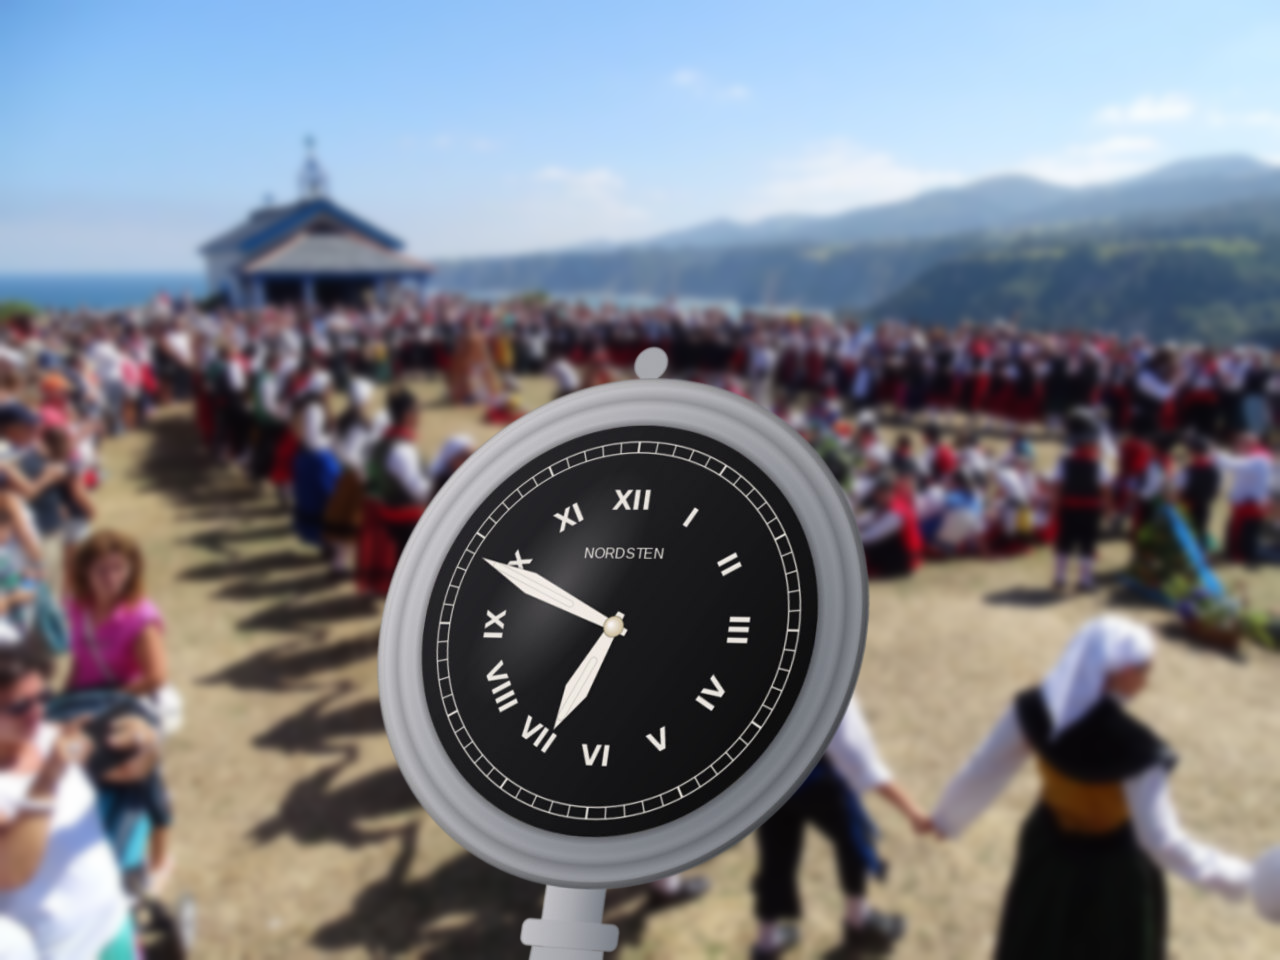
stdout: 6 h 49 min
